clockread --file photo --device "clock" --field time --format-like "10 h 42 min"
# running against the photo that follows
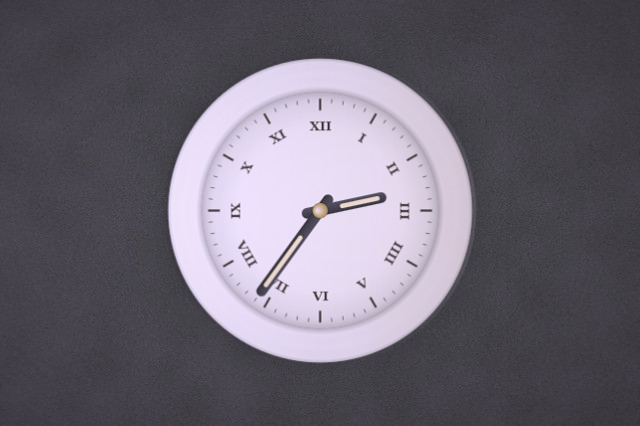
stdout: 2 h 36 min
